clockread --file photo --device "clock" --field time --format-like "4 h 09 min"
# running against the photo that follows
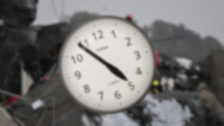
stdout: 4 h 54 min
